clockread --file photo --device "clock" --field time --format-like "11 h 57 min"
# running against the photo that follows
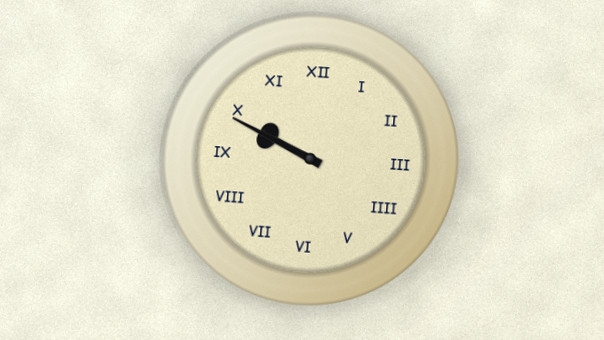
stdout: 9 h 49 min
